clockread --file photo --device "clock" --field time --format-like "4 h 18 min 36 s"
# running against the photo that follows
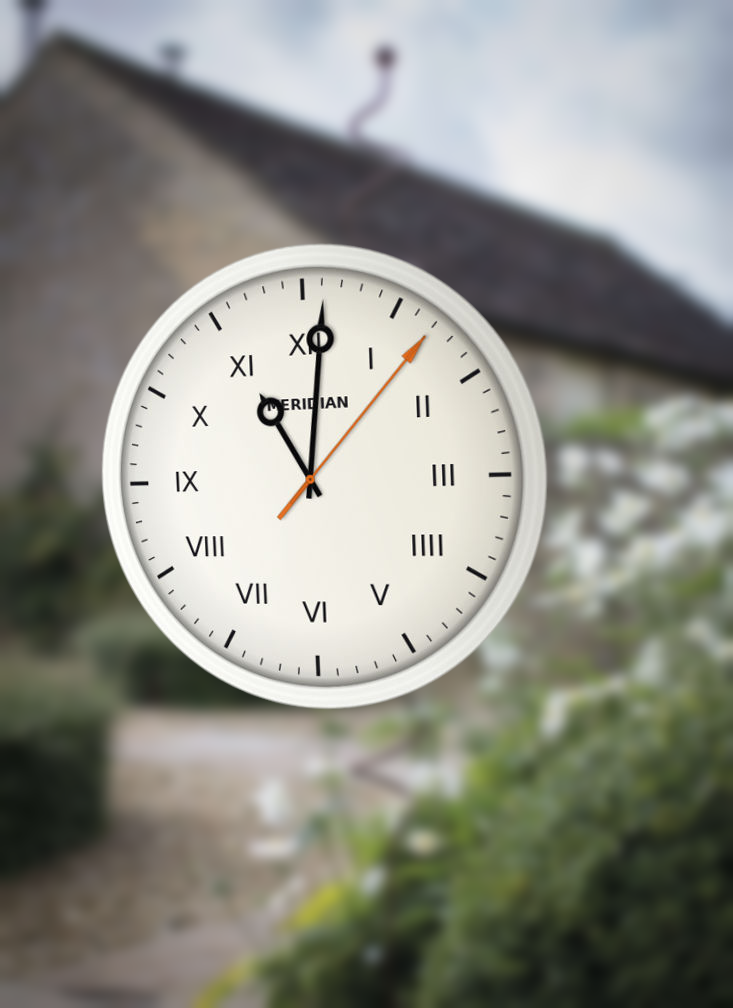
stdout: 11 h 01 min 07 s
